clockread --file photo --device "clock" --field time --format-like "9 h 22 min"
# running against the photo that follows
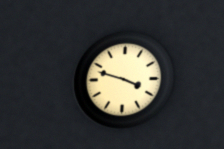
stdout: 3 h 48 min
